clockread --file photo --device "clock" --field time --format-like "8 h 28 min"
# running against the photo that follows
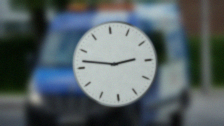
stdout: 2 h 47 min
